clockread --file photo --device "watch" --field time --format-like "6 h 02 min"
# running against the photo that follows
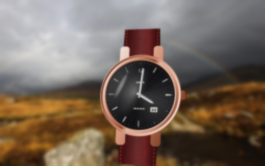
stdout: 4 h 01 min
